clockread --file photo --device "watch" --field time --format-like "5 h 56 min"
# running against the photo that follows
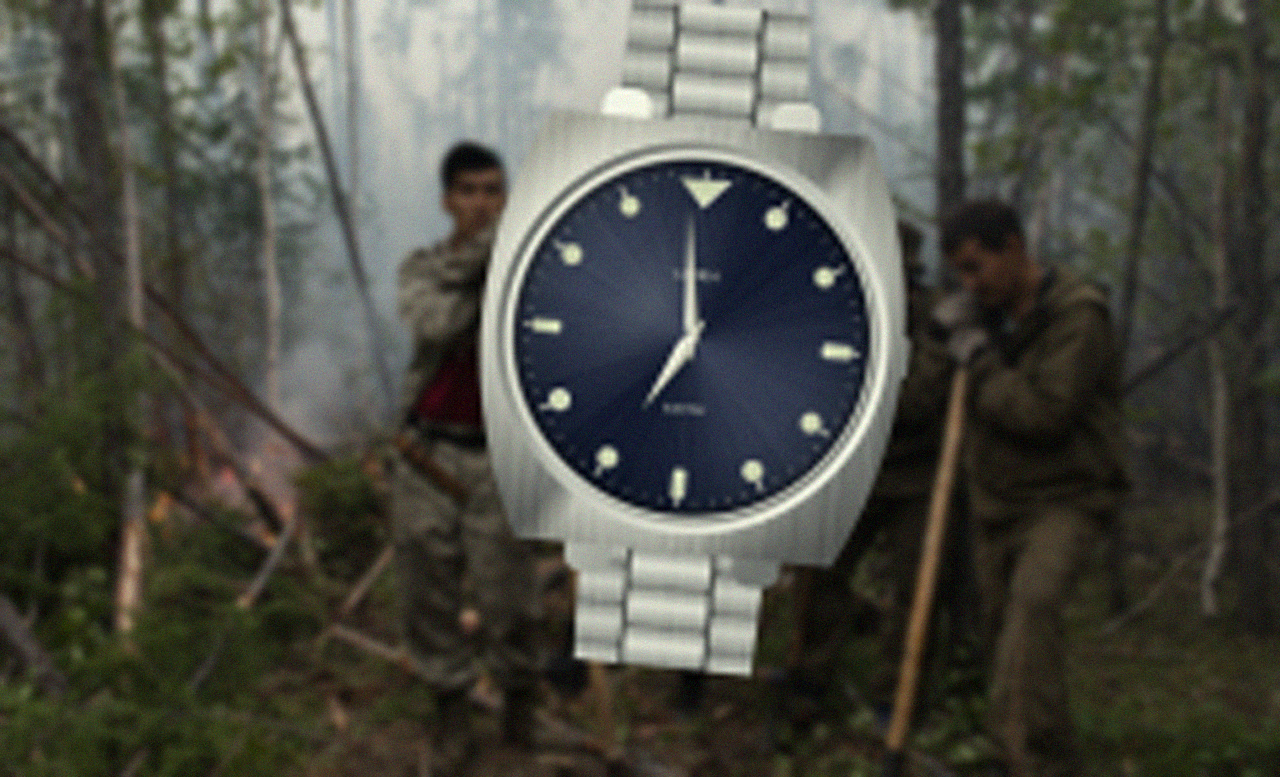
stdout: 6 h 59 min
